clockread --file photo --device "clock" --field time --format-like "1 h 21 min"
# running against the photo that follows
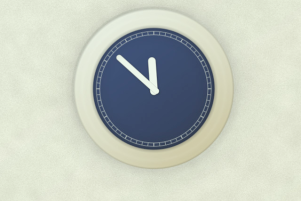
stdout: 11 h 52 min
